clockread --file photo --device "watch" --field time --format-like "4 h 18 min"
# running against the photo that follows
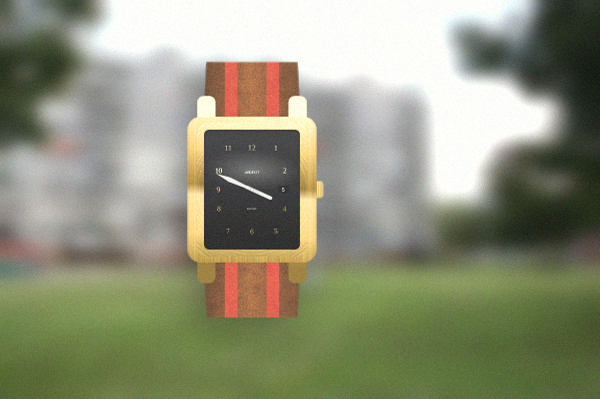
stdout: 3 h 49 min
